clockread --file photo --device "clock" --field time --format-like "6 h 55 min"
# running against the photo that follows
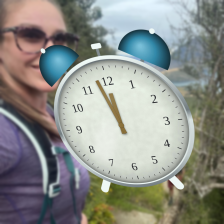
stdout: 11 h 58 min
